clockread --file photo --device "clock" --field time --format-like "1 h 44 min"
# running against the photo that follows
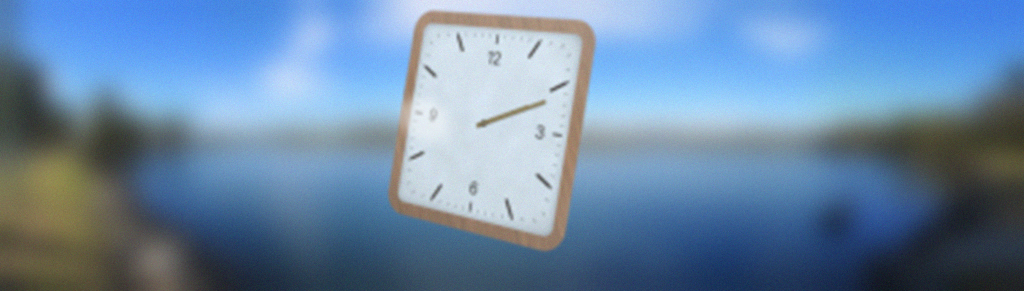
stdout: 2 h 11 min
